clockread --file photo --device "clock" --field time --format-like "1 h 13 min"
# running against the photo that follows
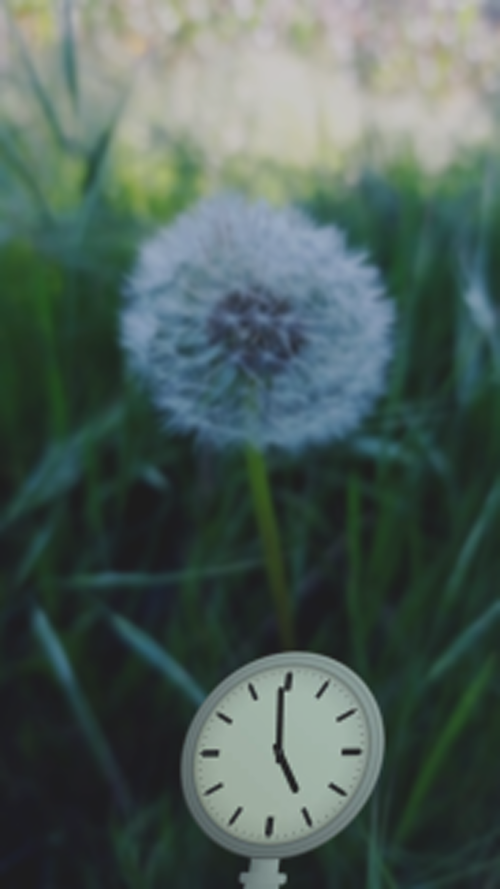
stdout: 4 h 59 min
